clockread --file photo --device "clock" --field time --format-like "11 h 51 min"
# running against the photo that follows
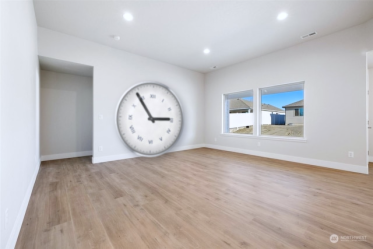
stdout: 2 h 54 min
